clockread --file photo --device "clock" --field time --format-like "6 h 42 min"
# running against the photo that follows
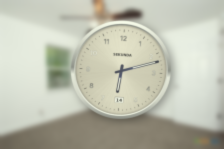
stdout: 6 h 12 min
